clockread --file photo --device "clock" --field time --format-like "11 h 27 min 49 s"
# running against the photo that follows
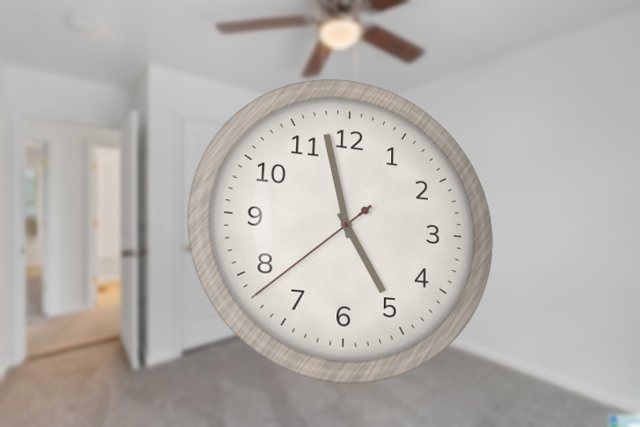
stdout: 4 h 57 min 38 s
